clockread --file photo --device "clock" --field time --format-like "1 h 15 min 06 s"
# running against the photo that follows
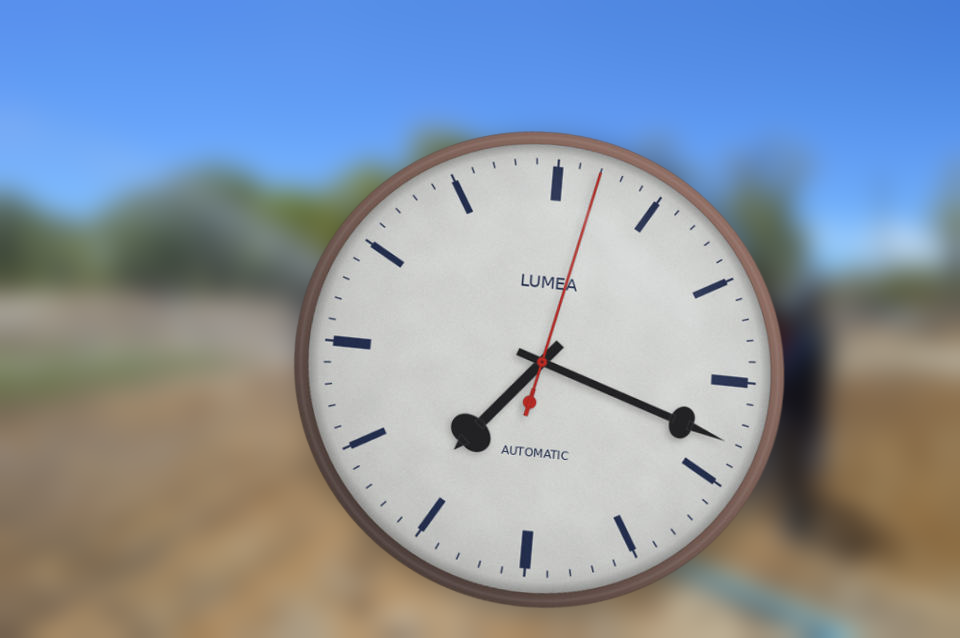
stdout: 7 h 18 min 02 s
